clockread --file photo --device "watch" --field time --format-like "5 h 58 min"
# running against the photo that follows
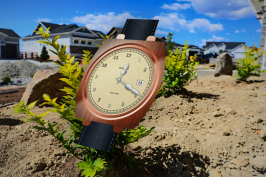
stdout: 12 h 19 min
